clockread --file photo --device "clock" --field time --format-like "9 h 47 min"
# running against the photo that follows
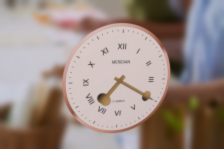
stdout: 7 h 20 min
